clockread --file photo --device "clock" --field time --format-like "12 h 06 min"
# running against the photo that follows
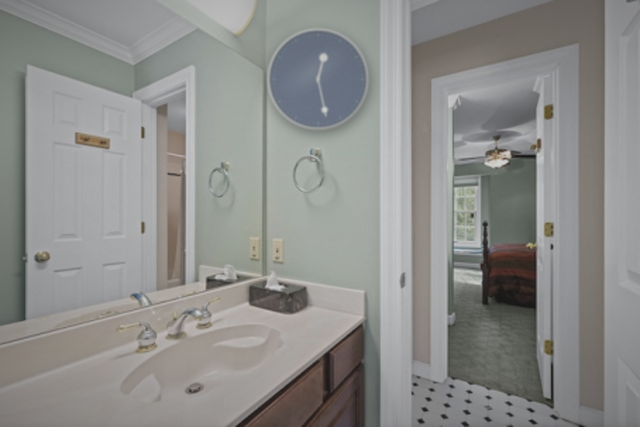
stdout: 12 h 28 min
